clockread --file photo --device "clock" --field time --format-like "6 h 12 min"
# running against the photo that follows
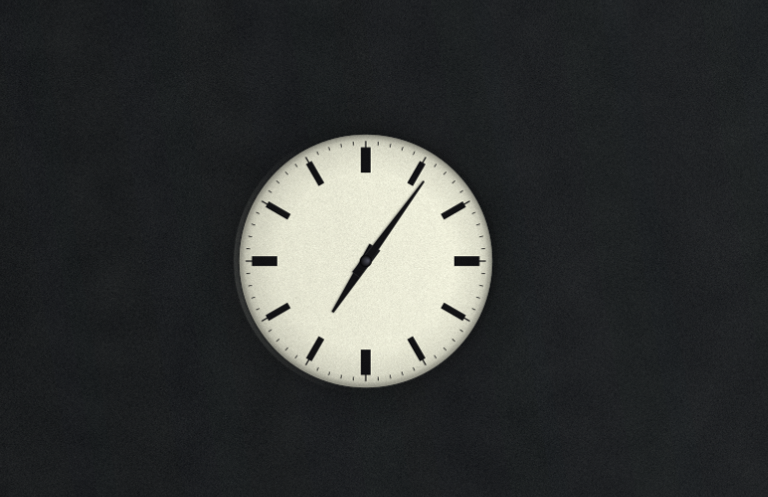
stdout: 7 h 06 min
